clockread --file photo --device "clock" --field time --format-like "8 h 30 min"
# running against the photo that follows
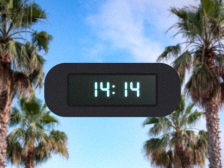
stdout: 14 h 14 min
